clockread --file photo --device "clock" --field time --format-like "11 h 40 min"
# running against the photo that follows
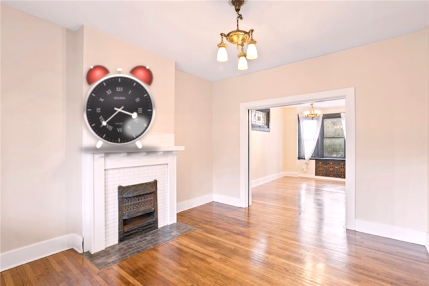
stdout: 3 h 38 min
